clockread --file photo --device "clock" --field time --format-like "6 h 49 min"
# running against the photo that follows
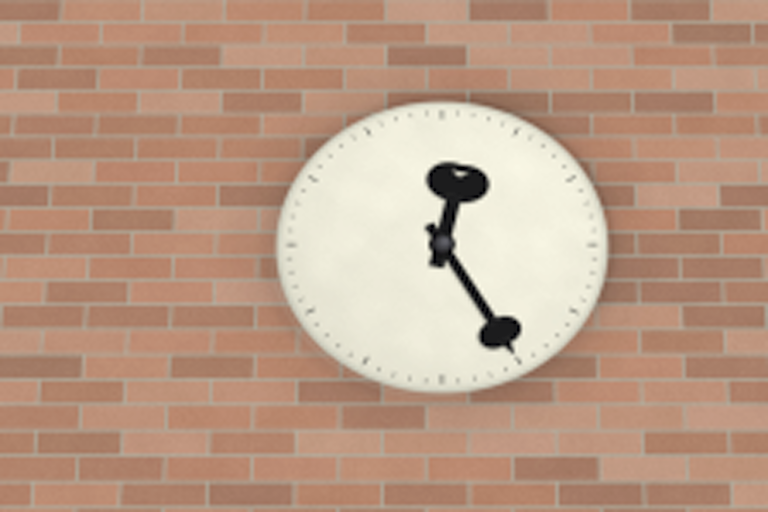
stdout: 12 h 25 min
